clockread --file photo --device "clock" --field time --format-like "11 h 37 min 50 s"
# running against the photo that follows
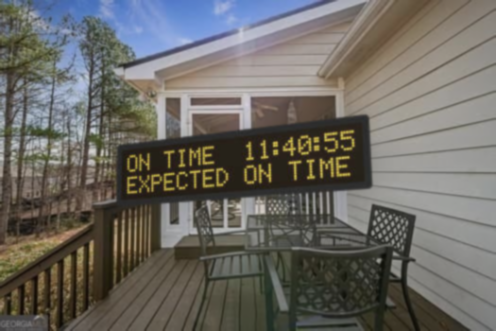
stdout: 11 h 40 min 55 s
